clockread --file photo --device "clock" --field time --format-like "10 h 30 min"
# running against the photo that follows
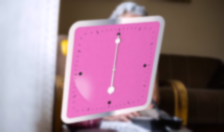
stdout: 6 h 00 min
